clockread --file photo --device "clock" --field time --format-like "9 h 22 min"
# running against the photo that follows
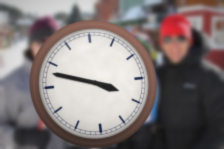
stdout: 3 h 48 min
